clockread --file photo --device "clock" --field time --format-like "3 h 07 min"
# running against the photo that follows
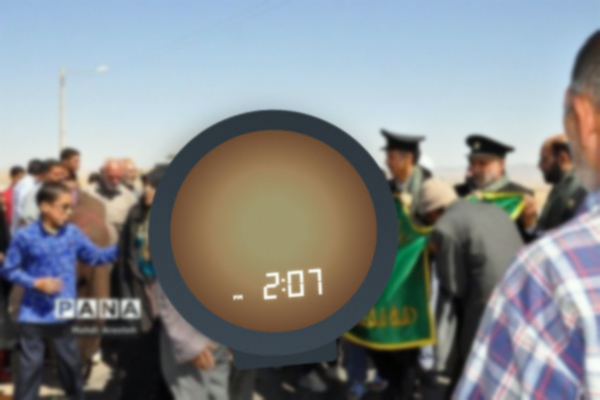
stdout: 2 h 07 min
